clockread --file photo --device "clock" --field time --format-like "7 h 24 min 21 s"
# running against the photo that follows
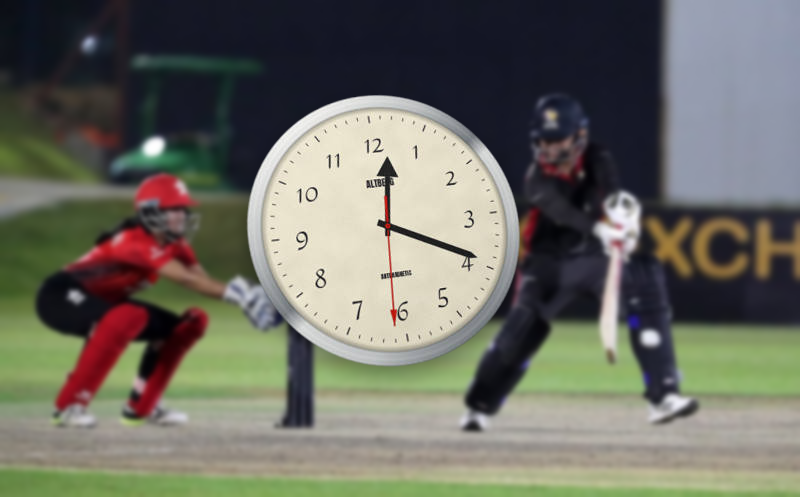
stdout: 12 h 19 min 31 s
